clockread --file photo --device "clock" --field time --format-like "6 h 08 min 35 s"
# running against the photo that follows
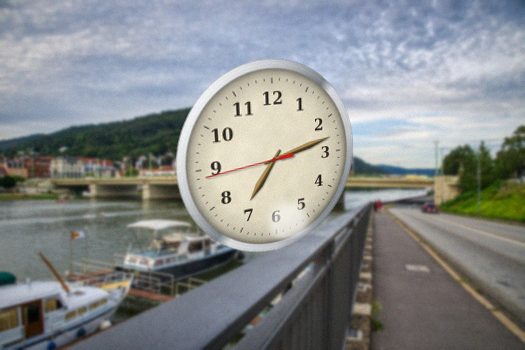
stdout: 7 h 12 min 44 s
